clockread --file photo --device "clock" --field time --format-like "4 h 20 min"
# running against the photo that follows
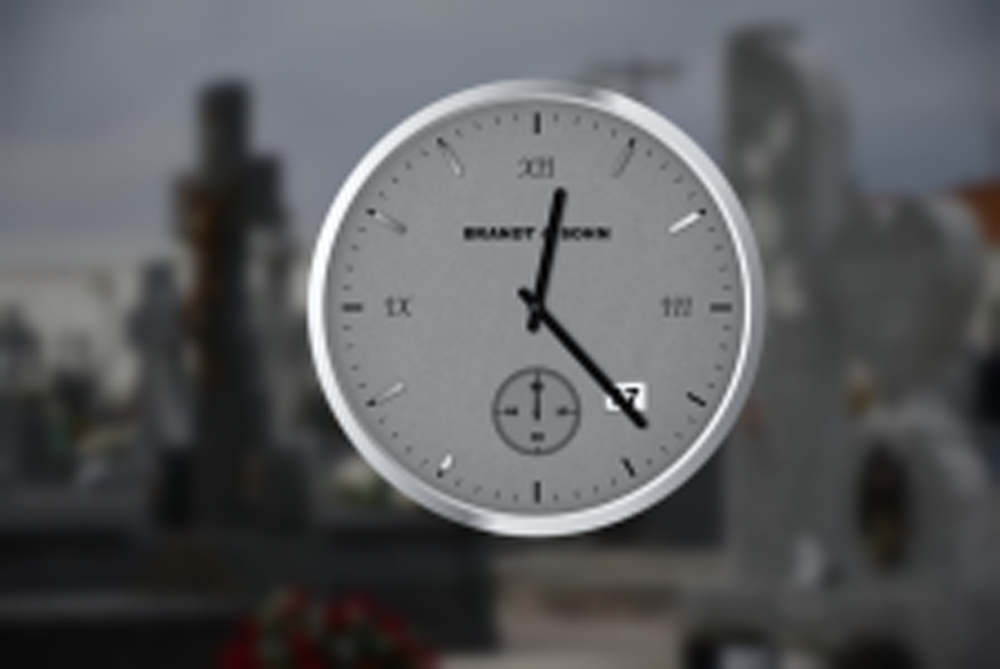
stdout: 12 h 23 min
